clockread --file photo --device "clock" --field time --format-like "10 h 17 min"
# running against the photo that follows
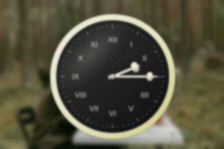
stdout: 2 h 15 min
